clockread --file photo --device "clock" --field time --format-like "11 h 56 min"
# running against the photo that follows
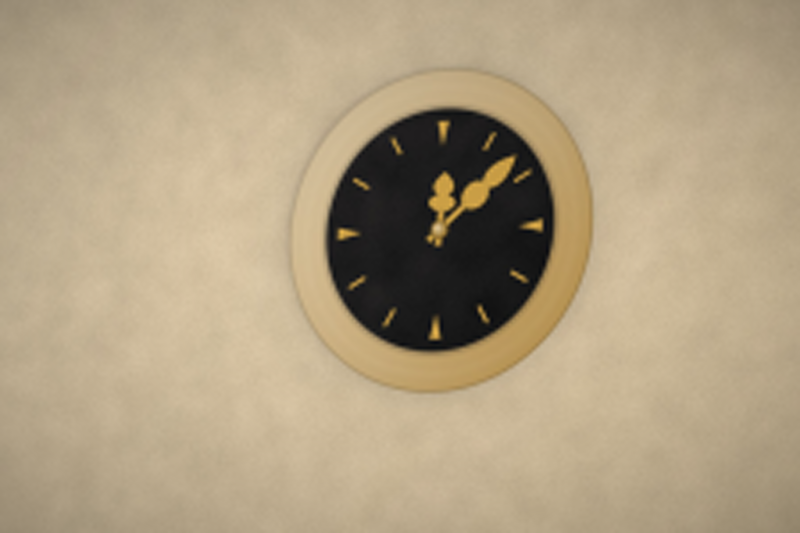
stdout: 12 h 08 min
